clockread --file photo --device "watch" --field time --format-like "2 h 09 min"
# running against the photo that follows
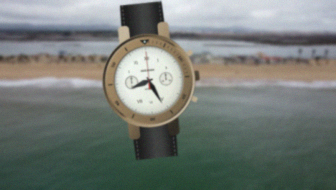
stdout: 8 h 26 min
